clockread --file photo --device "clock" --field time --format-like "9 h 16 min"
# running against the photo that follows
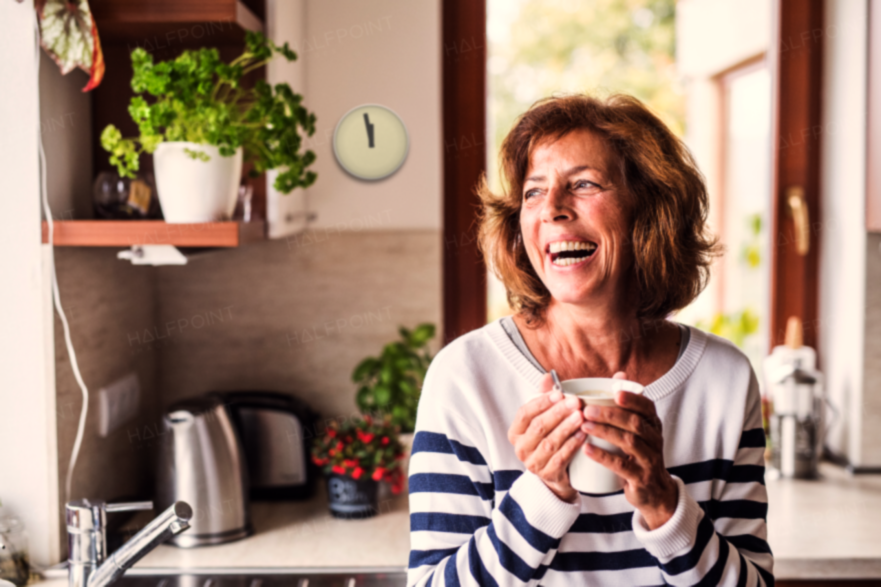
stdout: 11 h 58 min
